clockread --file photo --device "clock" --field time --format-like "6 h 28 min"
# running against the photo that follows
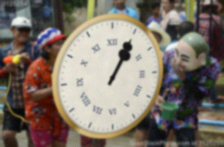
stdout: 1 h 05 min
